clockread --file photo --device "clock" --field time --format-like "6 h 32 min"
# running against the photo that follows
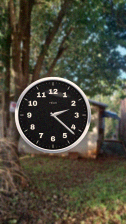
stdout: 2 h 22 min
